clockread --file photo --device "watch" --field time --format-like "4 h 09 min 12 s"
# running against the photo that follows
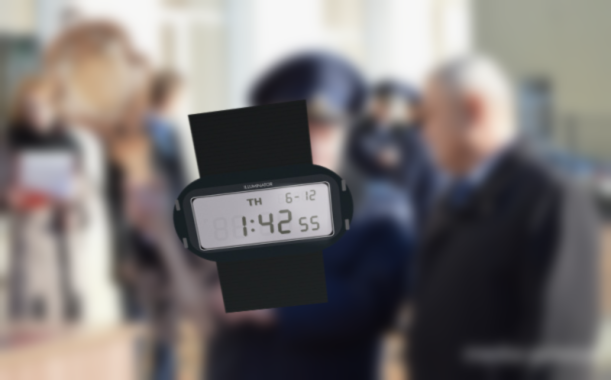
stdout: 1 h 42 min 55 s
